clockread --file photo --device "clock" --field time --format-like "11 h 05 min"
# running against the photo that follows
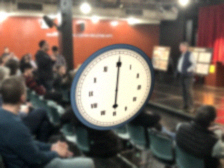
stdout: 6 h 00 min
